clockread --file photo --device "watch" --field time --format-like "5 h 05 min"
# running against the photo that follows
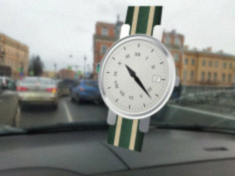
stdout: 10 h 22 min
